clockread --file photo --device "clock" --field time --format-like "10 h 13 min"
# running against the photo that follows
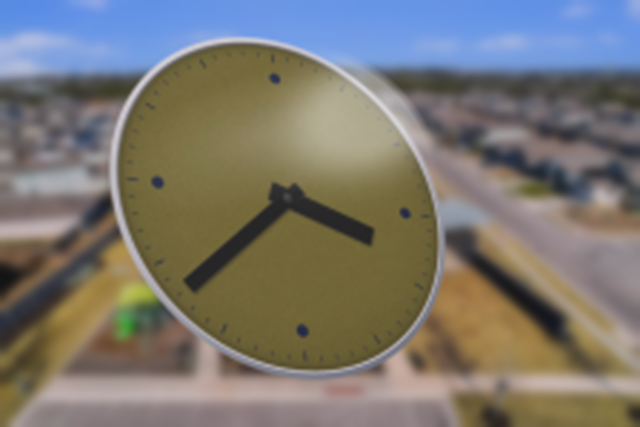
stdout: 3 h 38 min
